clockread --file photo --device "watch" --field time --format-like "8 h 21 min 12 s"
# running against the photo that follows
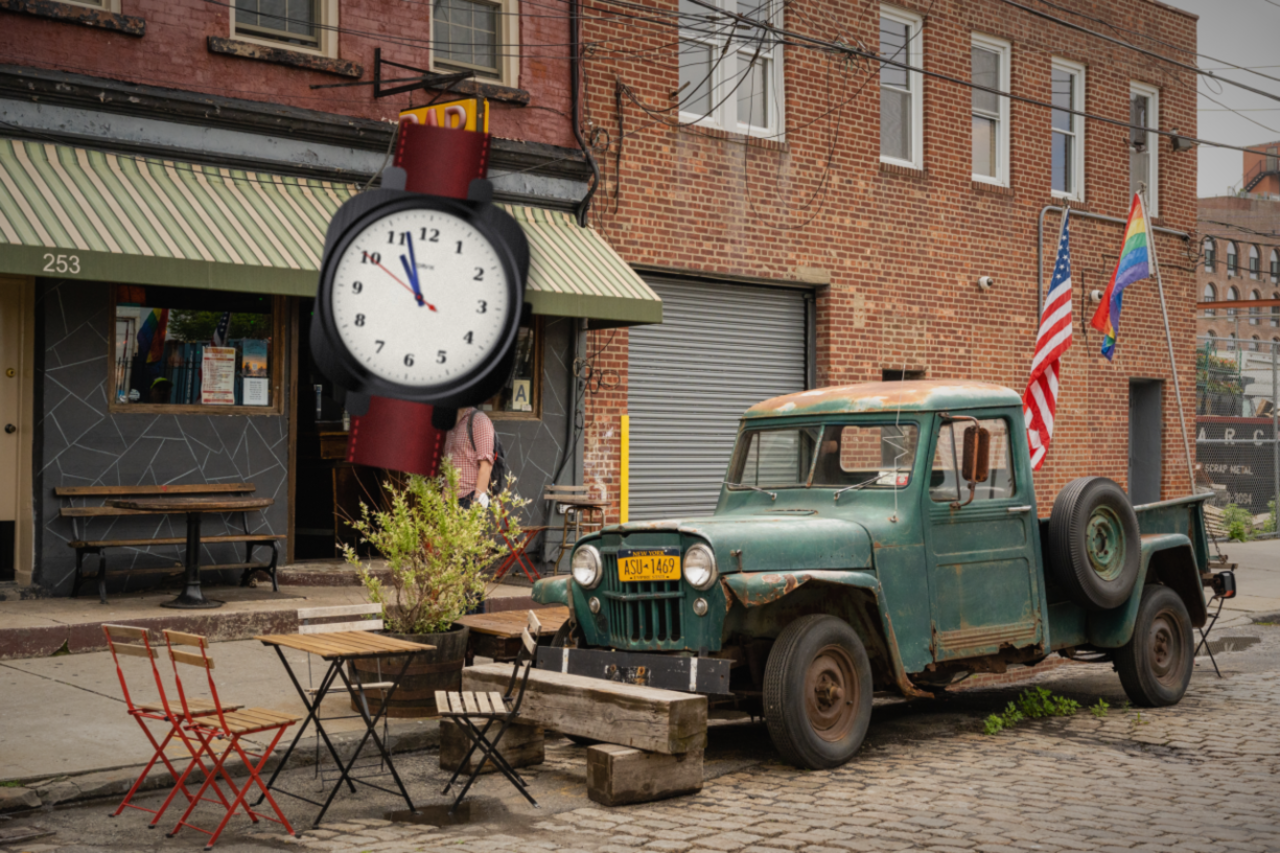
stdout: 10 h 56 min 50 s
